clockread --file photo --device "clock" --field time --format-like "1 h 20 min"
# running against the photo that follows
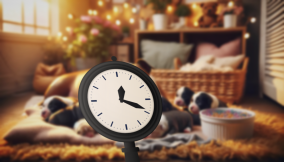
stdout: 12 h 19 min
